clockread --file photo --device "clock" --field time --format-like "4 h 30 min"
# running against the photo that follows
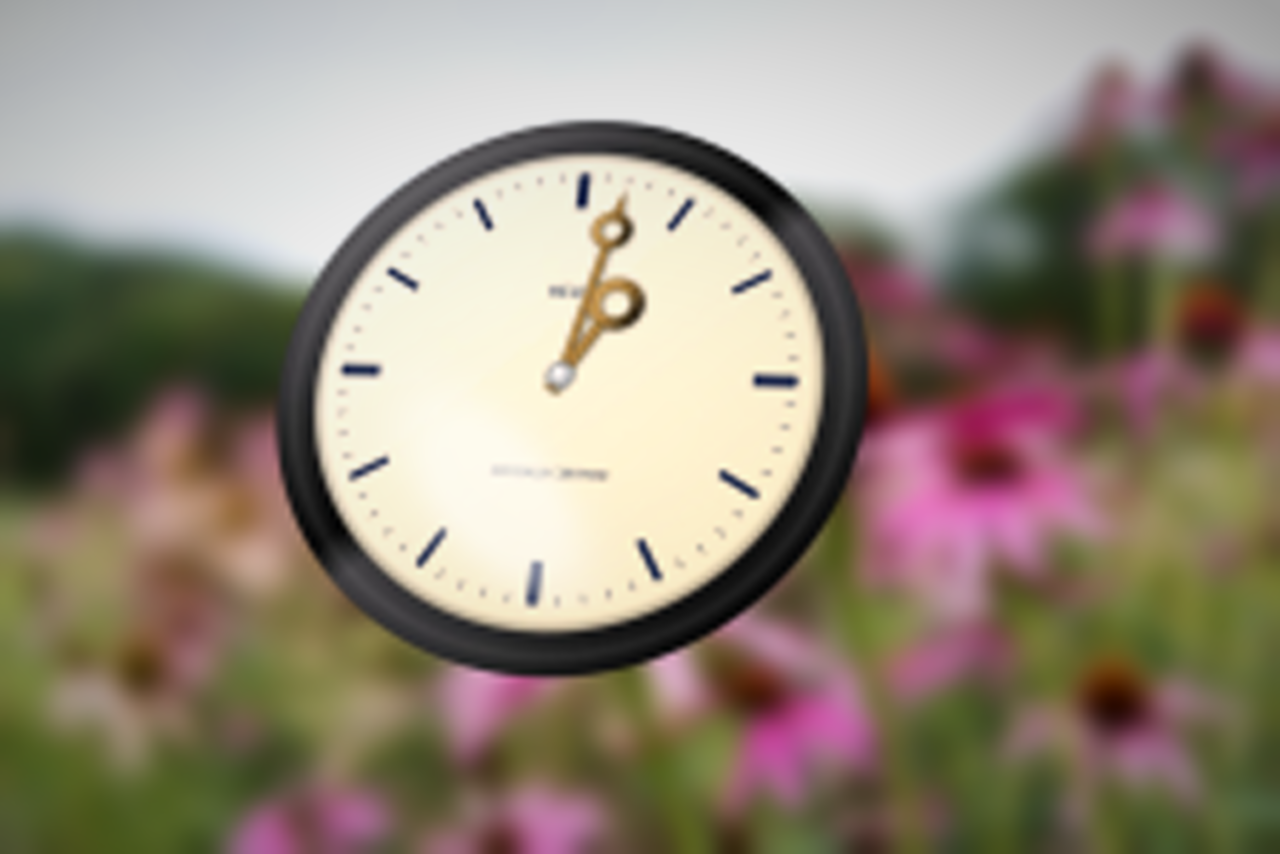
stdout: 1 h 02 min
